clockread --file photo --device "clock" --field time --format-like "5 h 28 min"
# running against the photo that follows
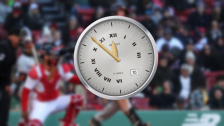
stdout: 11 h 53 min
